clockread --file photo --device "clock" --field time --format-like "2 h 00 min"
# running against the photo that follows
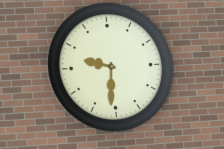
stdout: 9 h 31 min
